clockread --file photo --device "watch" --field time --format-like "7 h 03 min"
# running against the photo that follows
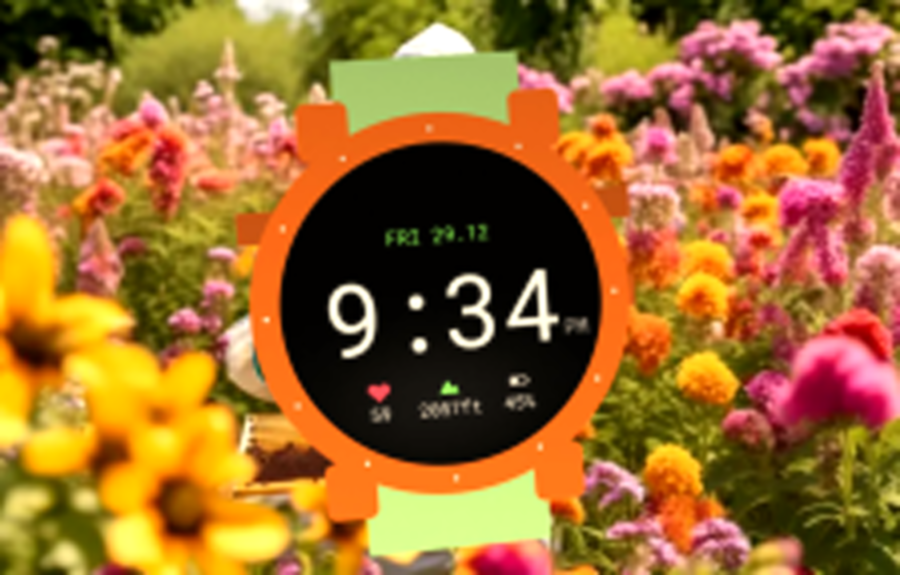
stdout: 9 h 34 min
